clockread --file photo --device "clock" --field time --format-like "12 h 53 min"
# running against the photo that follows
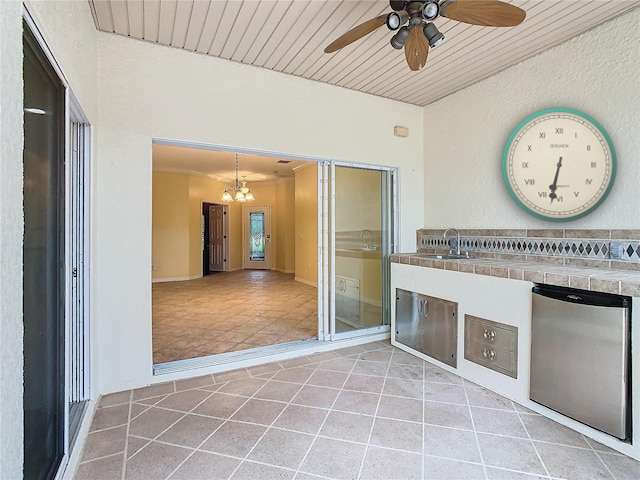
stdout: 6 h 32 min
